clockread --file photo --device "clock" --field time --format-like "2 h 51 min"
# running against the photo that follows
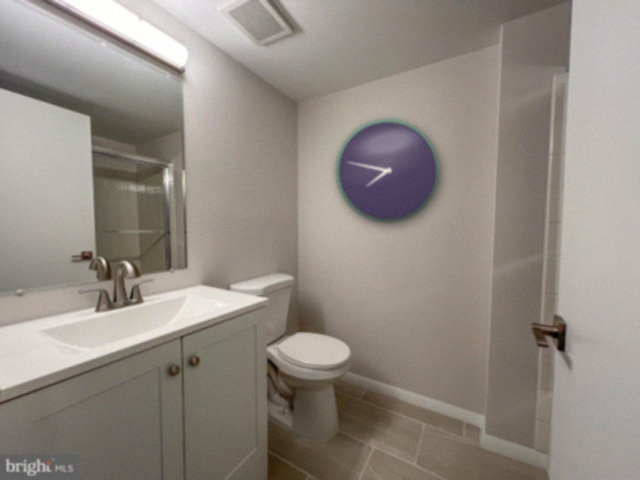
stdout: 7 h 47 min
